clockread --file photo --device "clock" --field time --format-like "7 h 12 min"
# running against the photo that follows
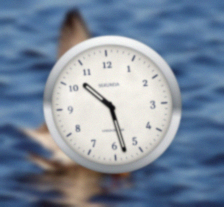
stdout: 10 h 28 min
